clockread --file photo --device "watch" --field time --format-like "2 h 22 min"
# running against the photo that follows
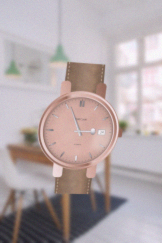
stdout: 2 h 56 min
